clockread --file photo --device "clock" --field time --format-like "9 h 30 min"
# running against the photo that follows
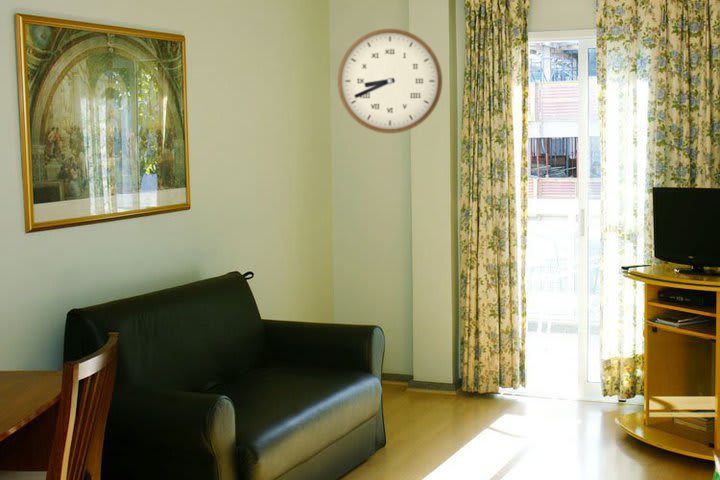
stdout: 8 h 41 min
